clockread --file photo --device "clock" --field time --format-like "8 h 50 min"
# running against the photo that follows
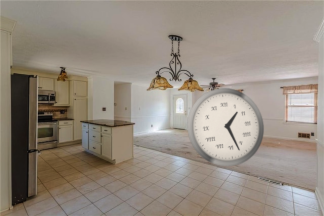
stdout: 1 h 27 min
